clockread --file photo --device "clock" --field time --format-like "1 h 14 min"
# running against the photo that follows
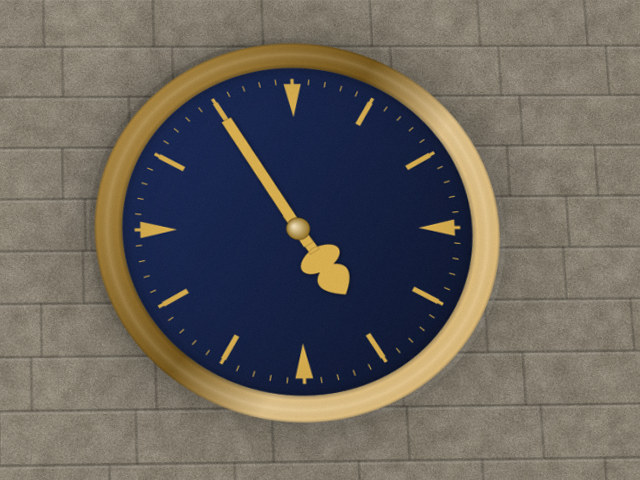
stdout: 4 h 55 min
